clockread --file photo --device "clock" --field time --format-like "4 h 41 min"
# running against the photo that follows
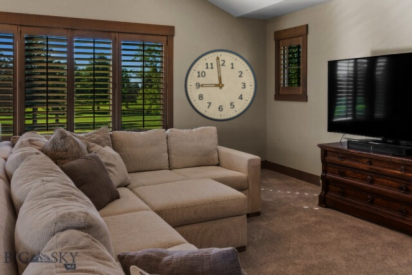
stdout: 8 h 59 min
